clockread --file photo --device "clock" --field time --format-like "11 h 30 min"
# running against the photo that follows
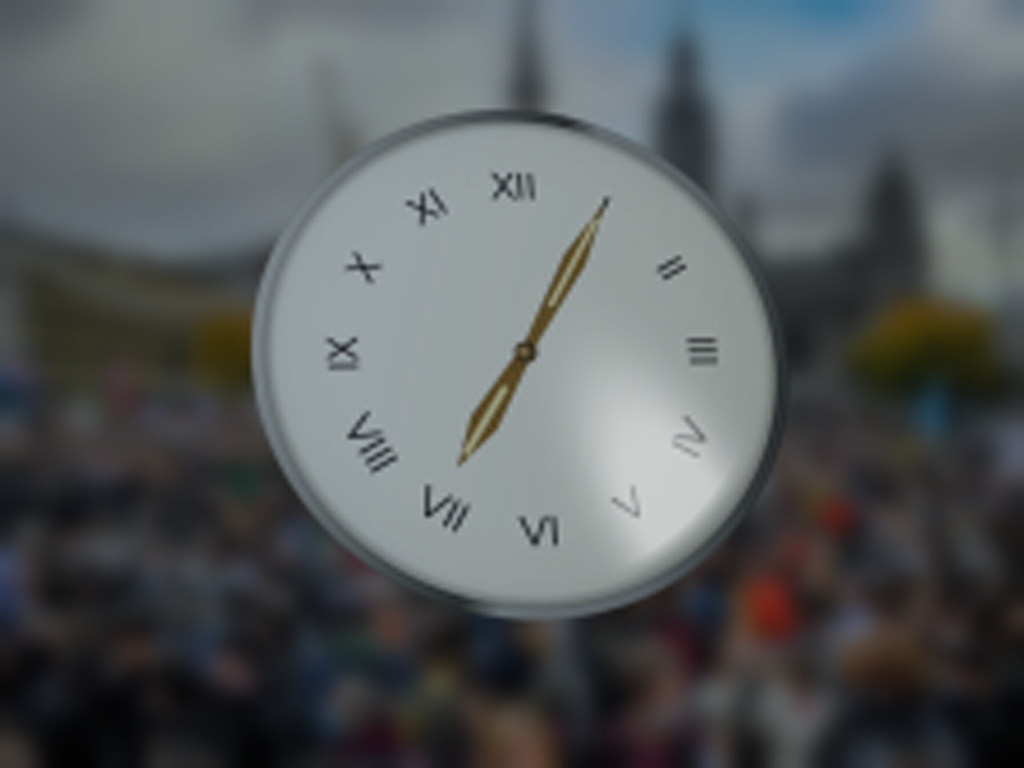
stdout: 7 h 05 min
